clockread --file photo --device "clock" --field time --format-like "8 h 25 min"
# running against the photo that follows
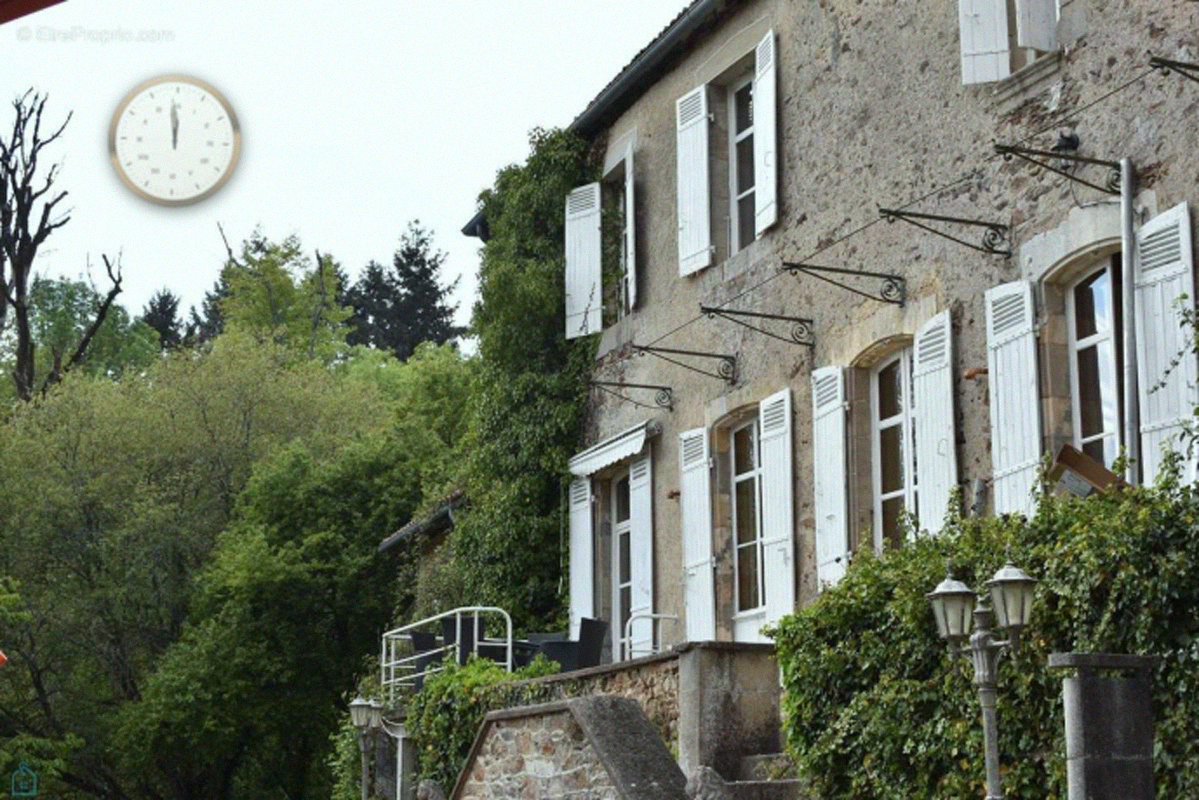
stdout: 11 h 59 min
